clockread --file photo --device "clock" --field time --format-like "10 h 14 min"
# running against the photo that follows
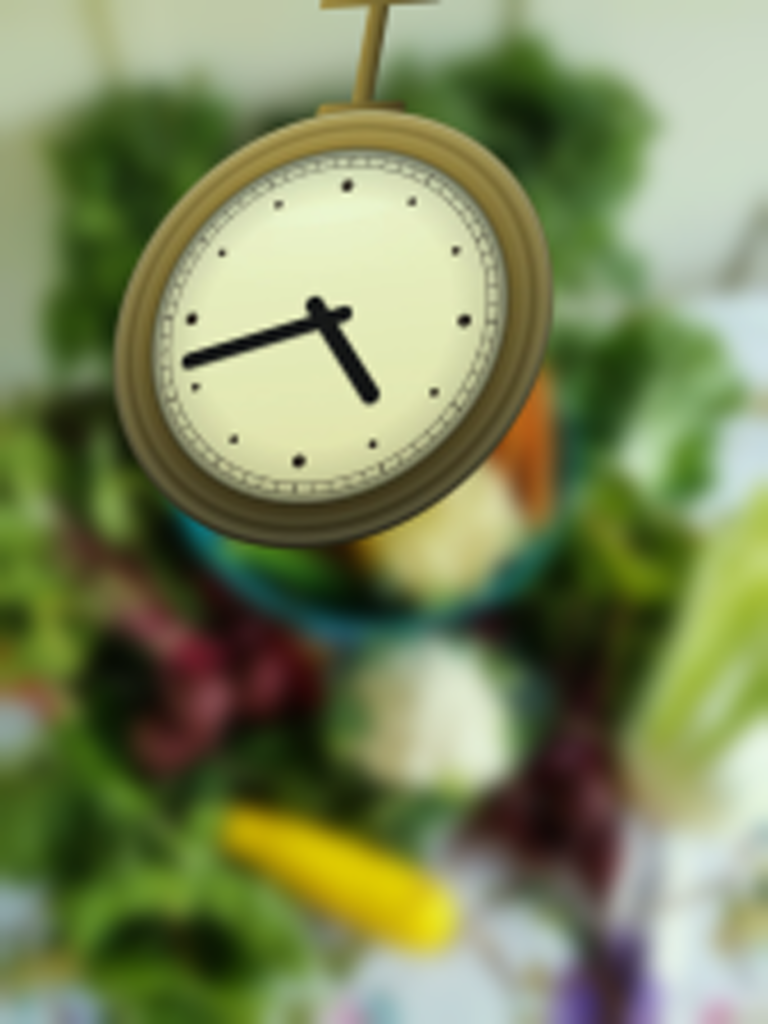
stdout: 4 h 42 min
